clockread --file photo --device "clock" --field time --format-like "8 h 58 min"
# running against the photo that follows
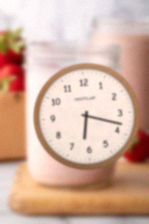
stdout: 6 h 18 min
